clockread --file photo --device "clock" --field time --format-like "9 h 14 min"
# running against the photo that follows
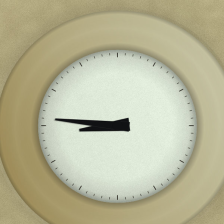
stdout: 8 h 46 min
